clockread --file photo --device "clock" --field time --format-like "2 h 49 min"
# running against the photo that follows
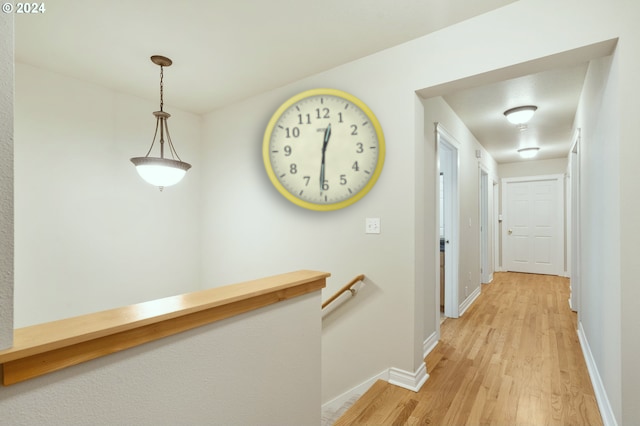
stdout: 12 h 31 min
